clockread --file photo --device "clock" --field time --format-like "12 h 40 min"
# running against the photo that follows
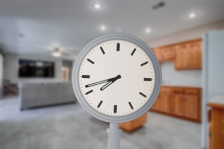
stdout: 7 h 42 min
